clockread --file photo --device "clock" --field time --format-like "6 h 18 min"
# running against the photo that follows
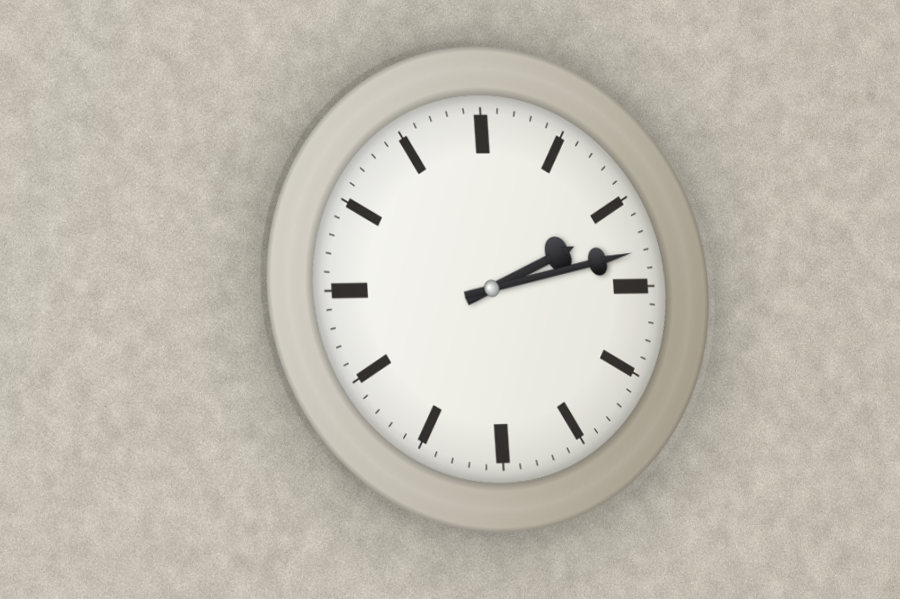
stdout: 2 h 13 min
